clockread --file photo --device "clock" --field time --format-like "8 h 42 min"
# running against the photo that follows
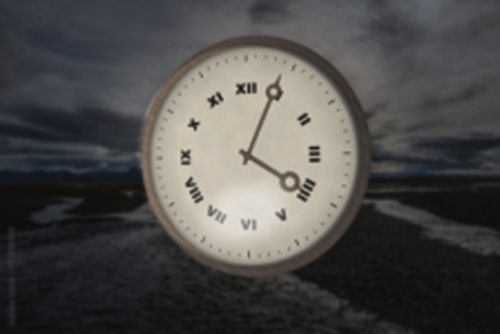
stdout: 4 h 04 min
